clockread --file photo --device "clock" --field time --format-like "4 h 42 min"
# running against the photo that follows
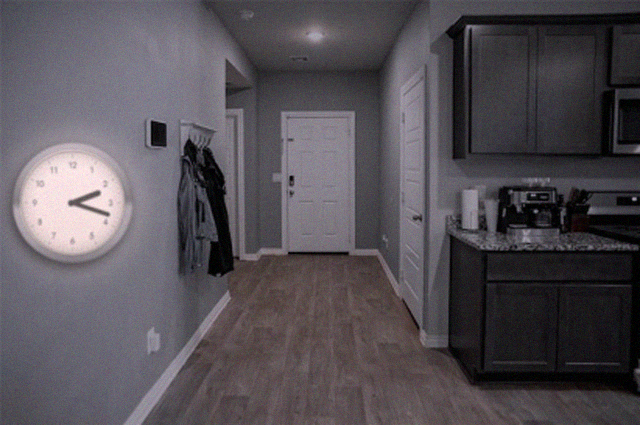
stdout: 2 h 18 min
